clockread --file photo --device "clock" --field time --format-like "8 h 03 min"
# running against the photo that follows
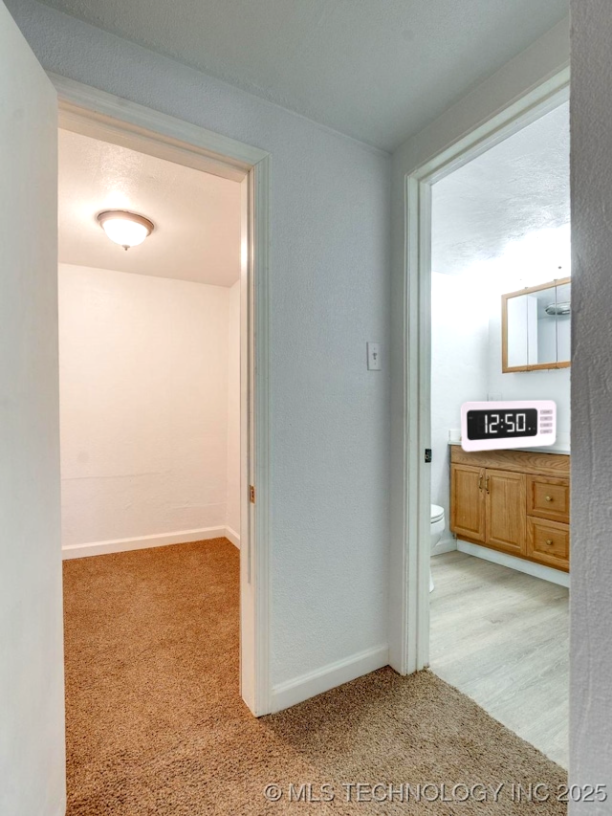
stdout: 12 h 50 min
